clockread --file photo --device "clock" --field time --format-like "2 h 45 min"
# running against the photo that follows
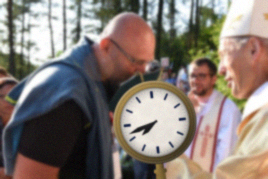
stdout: 7 h 42 min
